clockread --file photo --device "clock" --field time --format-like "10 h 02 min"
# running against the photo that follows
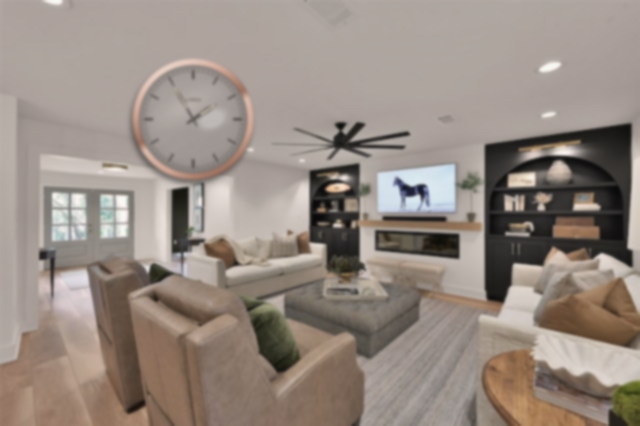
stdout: 1 h 55 min
